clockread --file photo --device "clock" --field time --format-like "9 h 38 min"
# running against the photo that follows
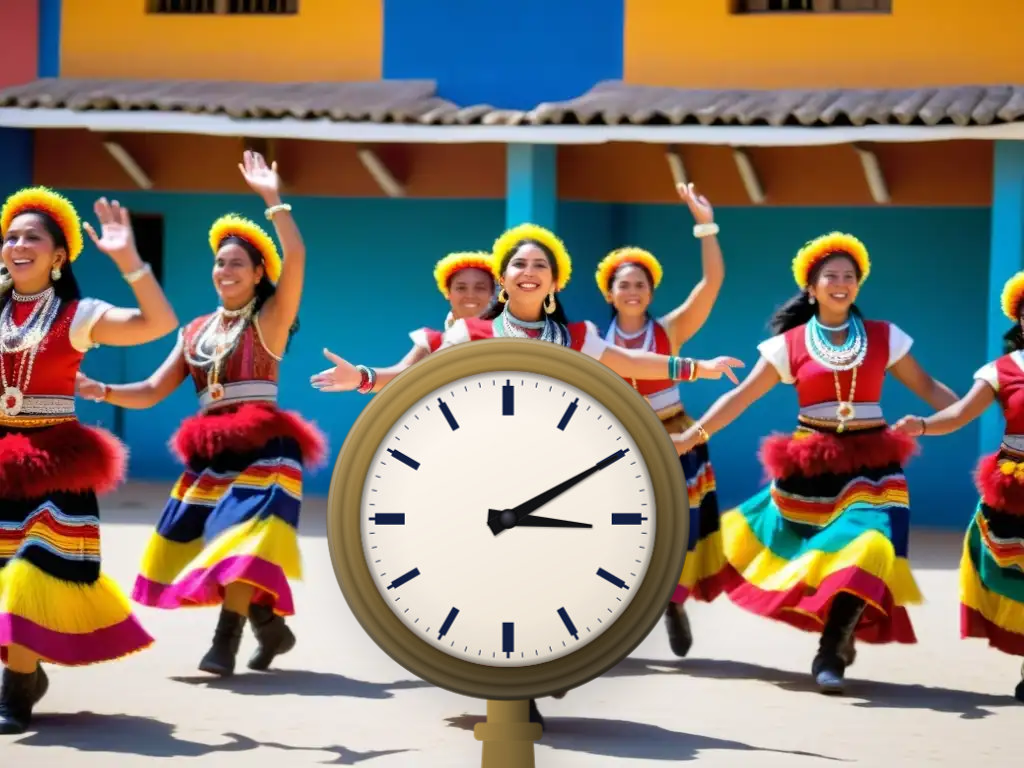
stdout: 3 h 10 min
